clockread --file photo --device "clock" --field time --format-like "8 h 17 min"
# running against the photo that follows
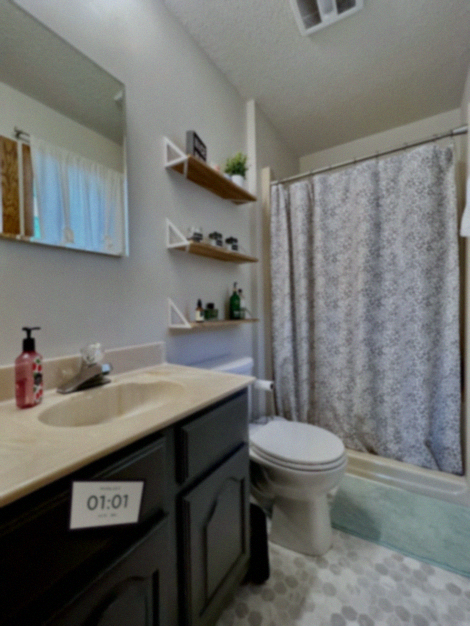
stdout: 1 h 01 min
